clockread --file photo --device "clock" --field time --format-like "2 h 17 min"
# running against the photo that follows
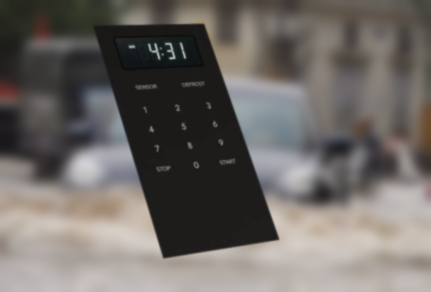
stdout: 4 h 31 min
